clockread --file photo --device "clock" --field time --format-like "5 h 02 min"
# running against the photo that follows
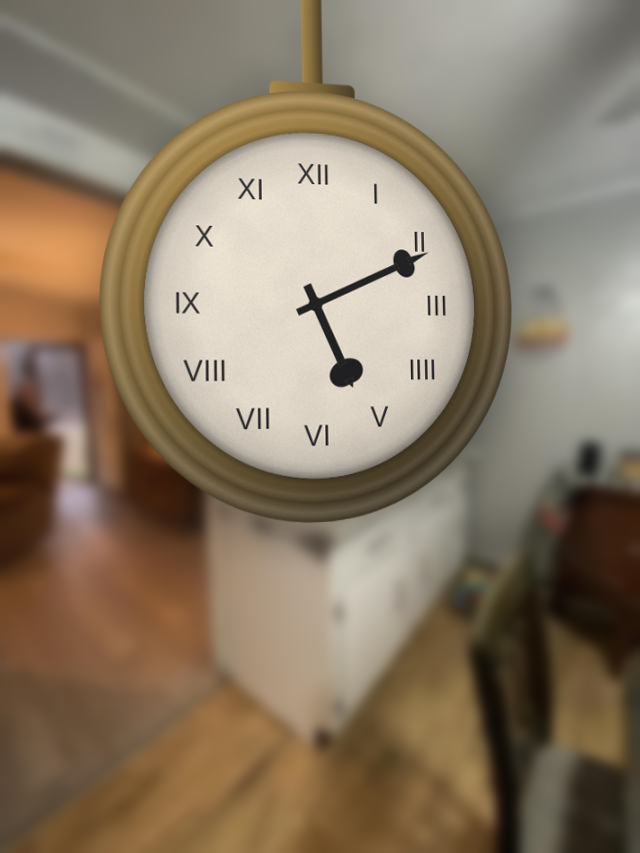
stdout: 5 h 11 min
